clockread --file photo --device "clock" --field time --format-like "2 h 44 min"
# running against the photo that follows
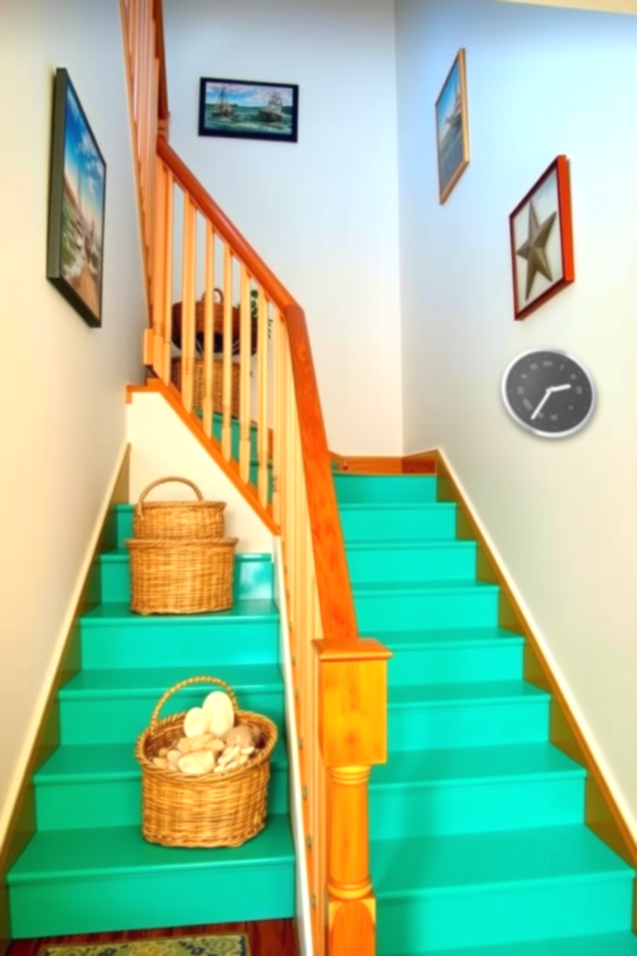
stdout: 2 h 36 min
